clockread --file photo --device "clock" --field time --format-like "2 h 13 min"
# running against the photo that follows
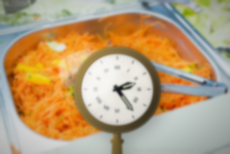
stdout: 2 h 24 min
